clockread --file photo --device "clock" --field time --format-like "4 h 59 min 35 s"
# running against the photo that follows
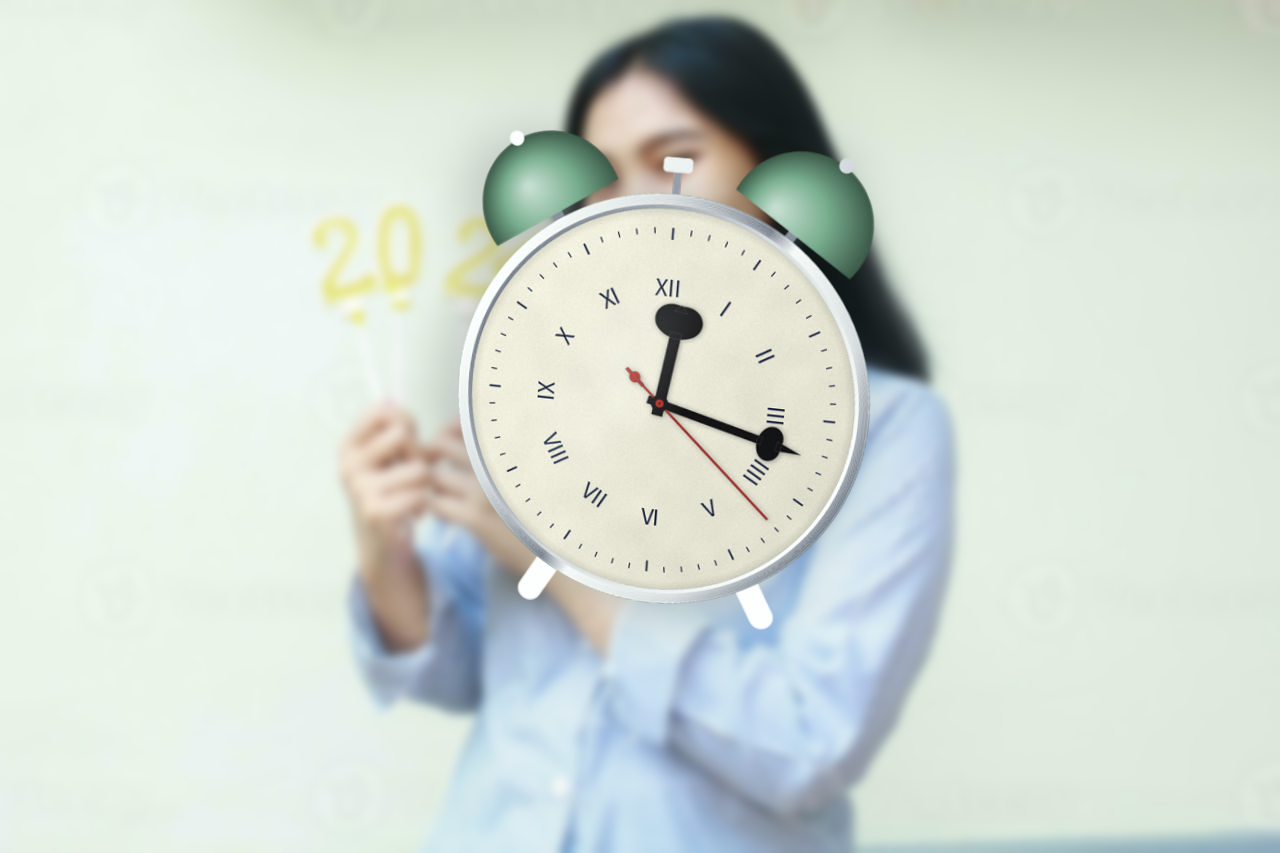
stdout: 12 h 17 min 22 s
